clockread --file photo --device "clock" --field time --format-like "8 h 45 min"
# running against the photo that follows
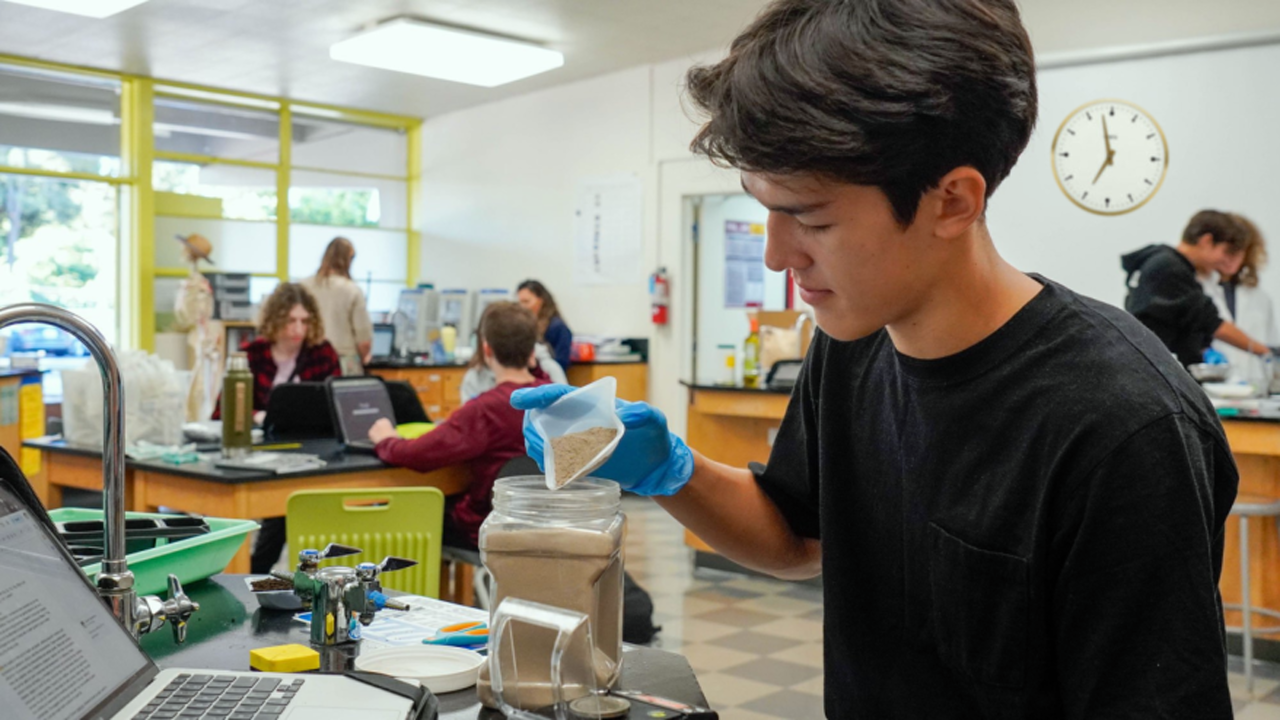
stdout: 6 h 58 min
